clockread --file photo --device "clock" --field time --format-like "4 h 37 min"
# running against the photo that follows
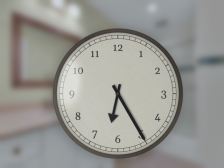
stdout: 6 h 25 min
